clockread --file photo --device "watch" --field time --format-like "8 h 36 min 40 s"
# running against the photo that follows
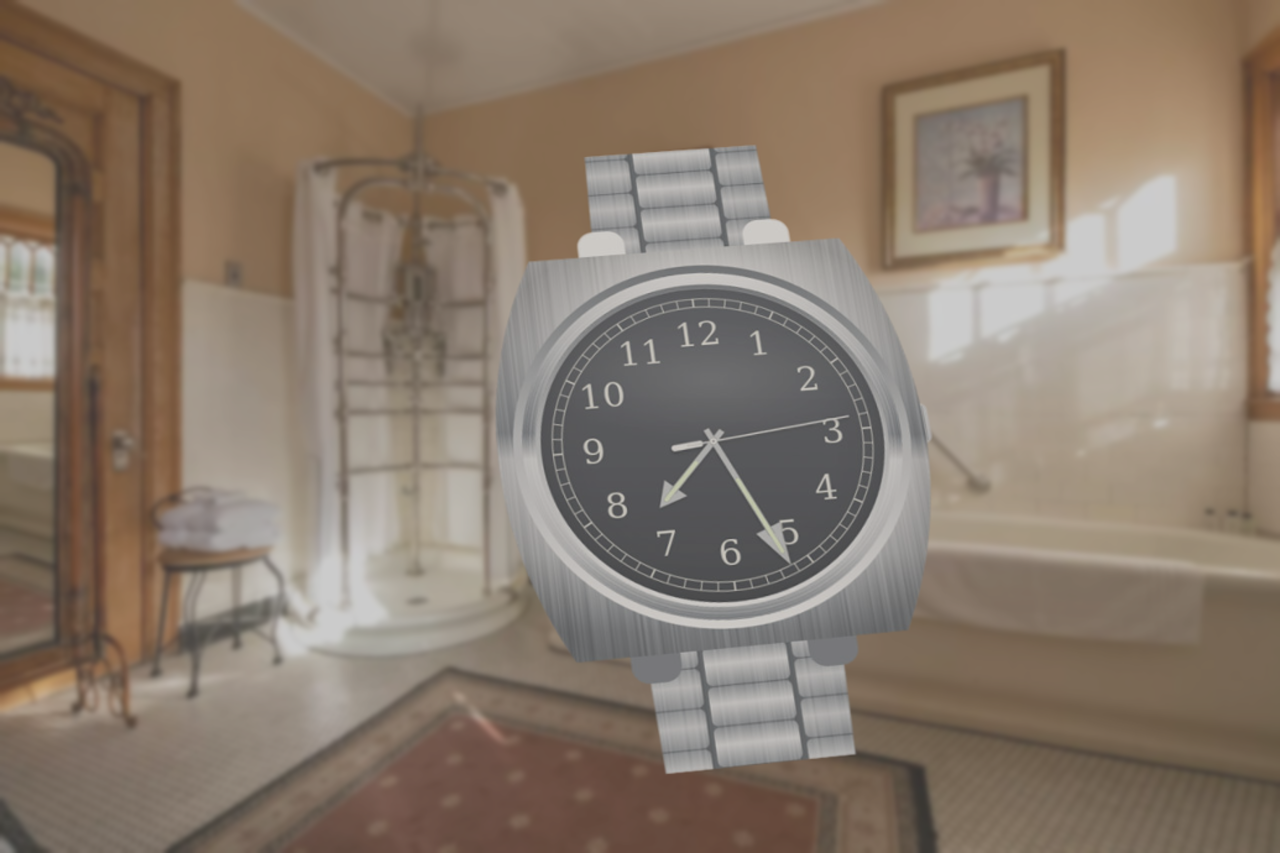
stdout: 7 h 26 min 14 s
